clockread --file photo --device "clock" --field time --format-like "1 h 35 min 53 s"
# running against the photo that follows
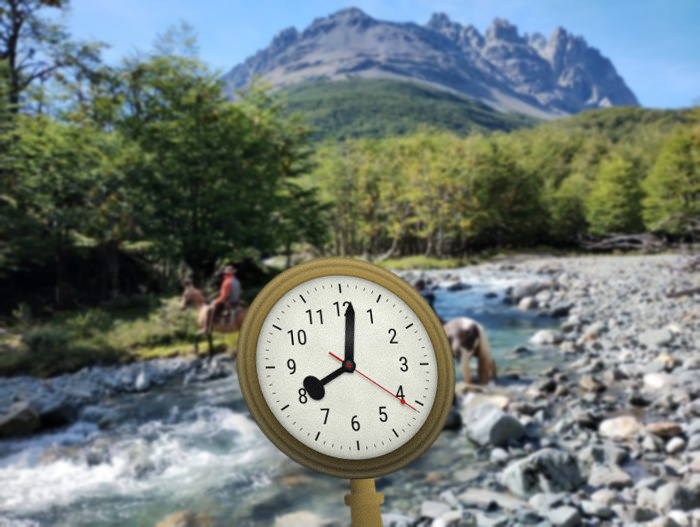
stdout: 8 h 01 min 21 s
